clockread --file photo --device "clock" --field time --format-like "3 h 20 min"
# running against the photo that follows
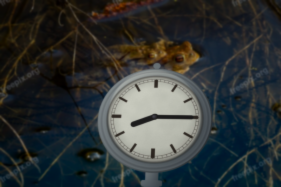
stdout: 8 h 15 min
